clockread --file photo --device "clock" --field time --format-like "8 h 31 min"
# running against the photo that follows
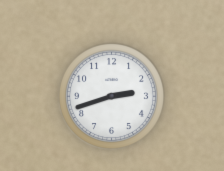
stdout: 2 h 42 min
